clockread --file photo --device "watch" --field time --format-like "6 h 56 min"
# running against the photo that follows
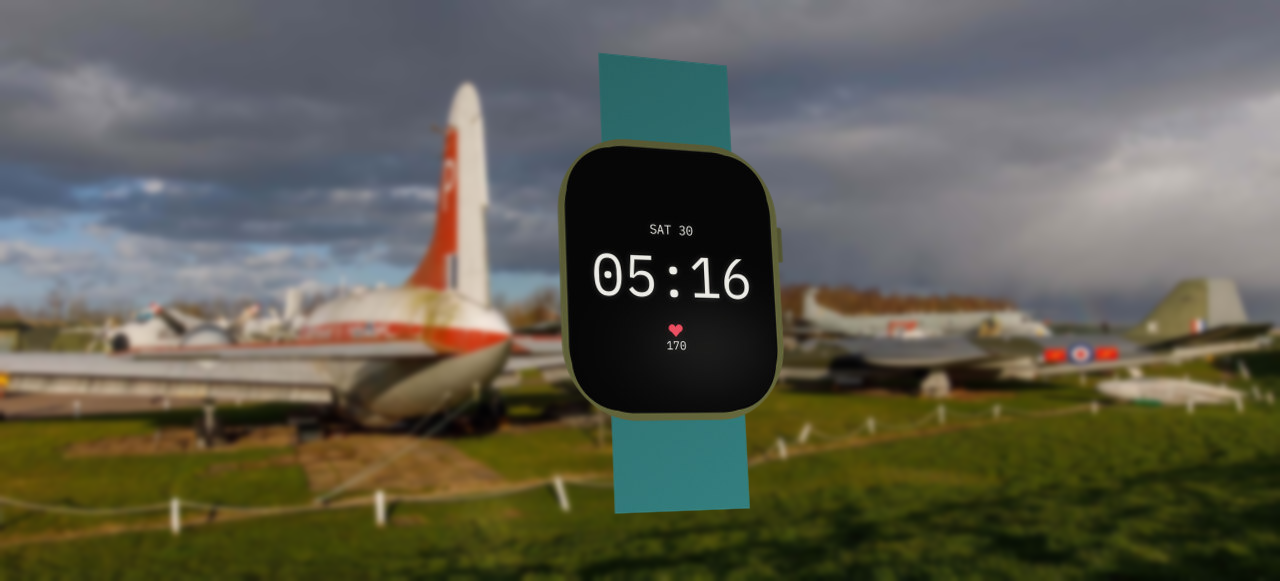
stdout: 5 h 16 min
